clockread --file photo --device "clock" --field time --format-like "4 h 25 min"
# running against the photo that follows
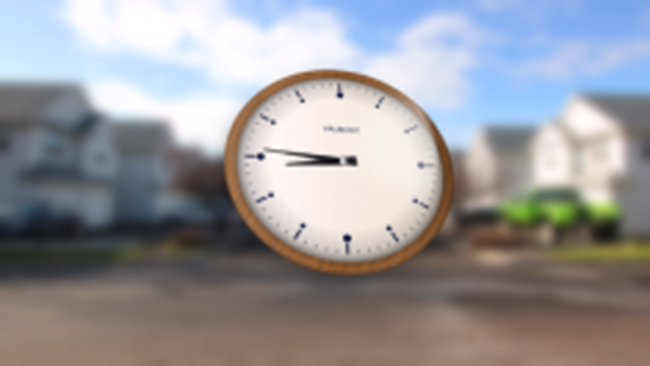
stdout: 8 h 46 min
